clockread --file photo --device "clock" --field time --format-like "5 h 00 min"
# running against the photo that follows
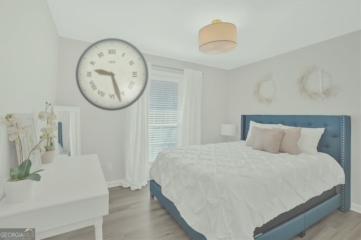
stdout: 9 h 27 min
